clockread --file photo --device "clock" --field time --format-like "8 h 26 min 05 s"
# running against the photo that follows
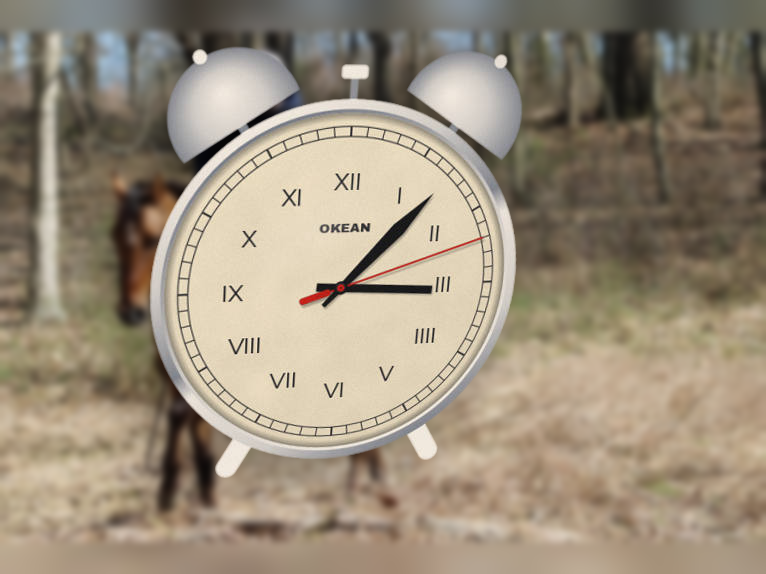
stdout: 3 h 07 min 12 s
